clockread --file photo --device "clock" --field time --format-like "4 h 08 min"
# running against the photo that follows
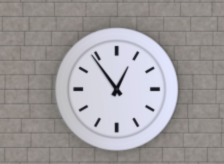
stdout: 12 h 54 min
